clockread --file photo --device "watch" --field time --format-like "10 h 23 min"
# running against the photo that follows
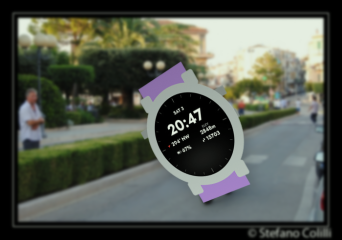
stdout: 20 h 47 min
